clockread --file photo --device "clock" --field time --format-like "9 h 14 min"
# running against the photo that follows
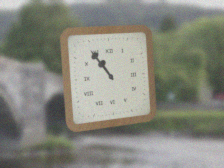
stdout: 10 h 54 min
